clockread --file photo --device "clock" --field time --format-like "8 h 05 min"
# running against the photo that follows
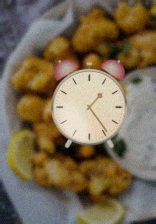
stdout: 1 h 24 min
